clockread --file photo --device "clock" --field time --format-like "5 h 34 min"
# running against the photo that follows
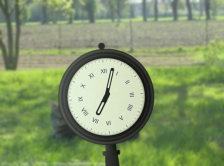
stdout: 7 h 03 min
